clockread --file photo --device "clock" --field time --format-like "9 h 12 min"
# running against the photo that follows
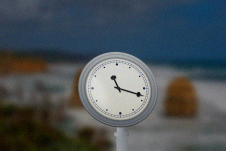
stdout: 11 h 18 min
